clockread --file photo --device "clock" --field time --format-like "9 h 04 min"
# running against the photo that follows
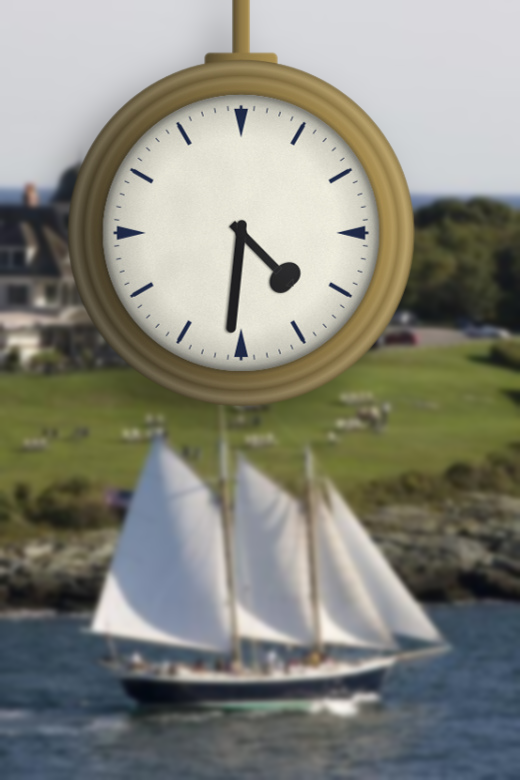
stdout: 4 h 31 min
